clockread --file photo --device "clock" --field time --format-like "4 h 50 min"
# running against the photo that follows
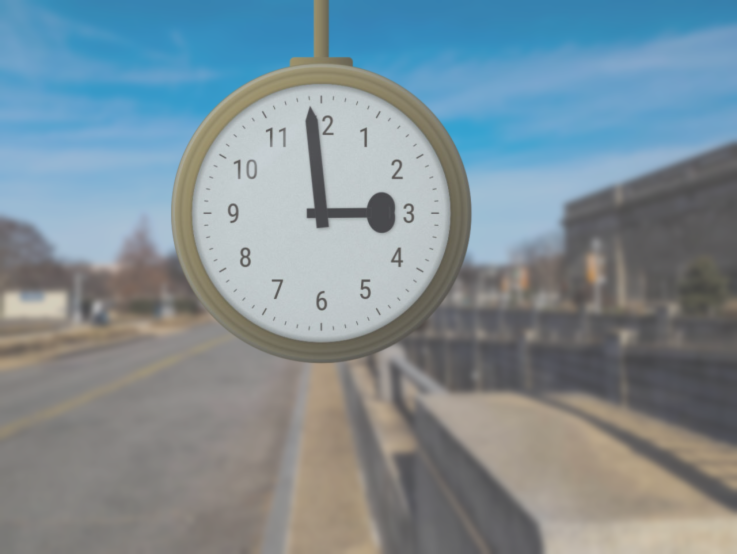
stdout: 2 h 59 min
